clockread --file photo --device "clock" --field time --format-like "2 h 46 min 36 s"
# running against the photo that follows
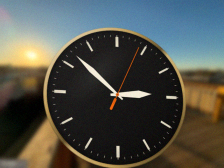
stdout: 2 h 52 min 04 s
